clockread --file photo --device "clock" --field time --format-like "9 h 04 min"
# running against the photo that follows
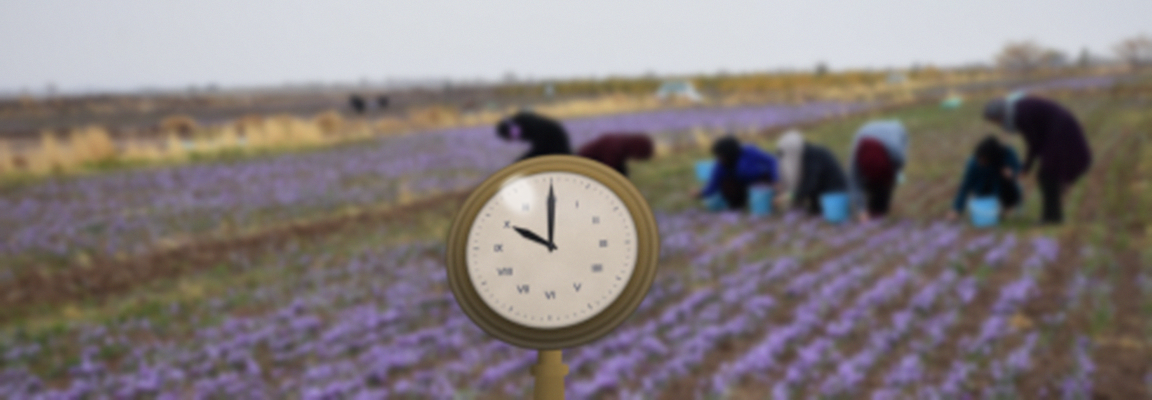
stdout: 10 h 00 min
